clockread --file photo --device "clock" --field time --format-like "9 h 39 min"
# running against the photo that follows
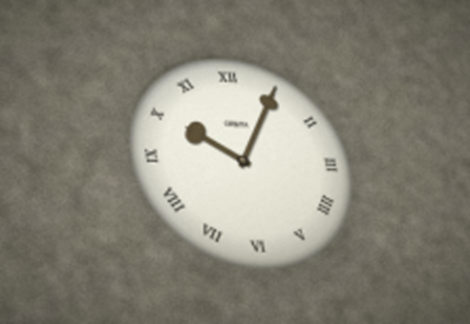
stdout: 10 h 05 min
